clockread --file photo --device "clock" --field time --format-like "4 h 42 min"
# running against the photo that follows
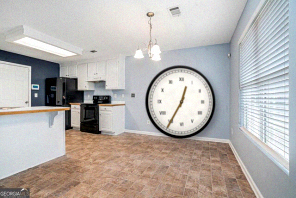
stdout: 12 h 35 min
